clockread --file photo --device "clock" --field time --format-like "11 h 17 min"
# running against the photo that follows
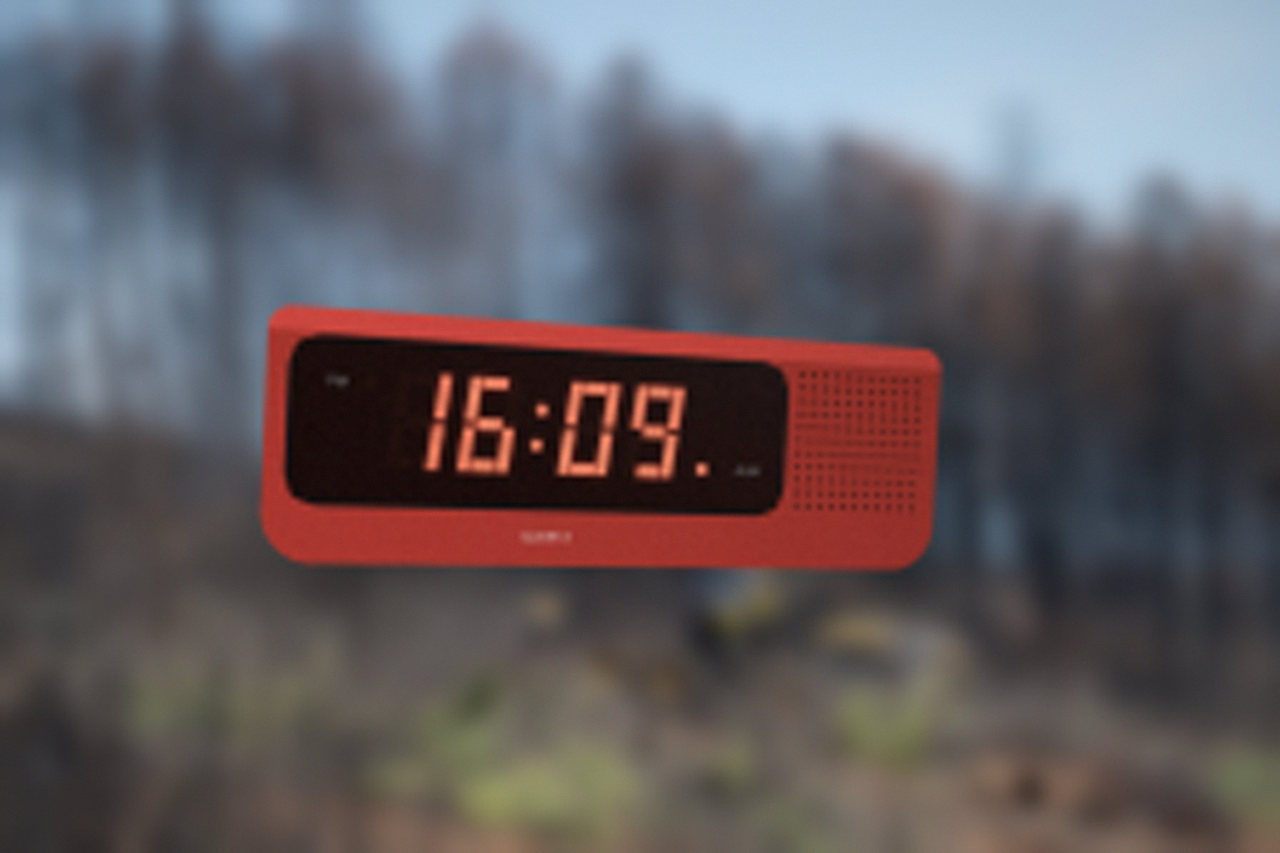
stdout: 16 h 09 min
